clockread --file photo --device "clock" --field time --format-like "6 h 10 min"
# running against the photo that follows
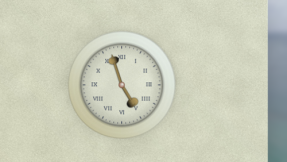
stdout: 4 h 57 min
